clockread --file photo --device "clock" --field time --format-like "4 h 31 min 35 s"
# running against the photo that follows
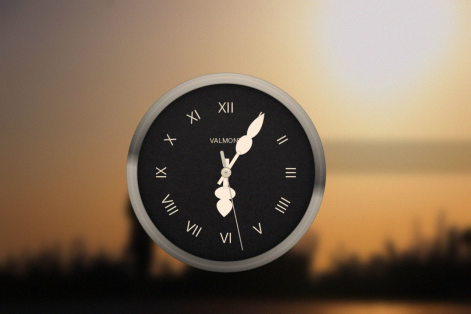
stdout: 6 h 05 min 28 s
